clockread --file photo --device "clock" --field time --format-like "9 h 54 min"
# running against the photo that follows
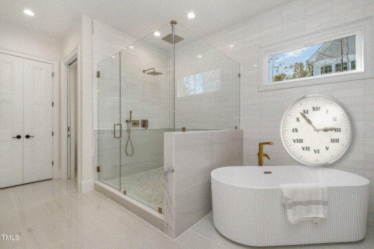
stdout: 2 h 53 min
